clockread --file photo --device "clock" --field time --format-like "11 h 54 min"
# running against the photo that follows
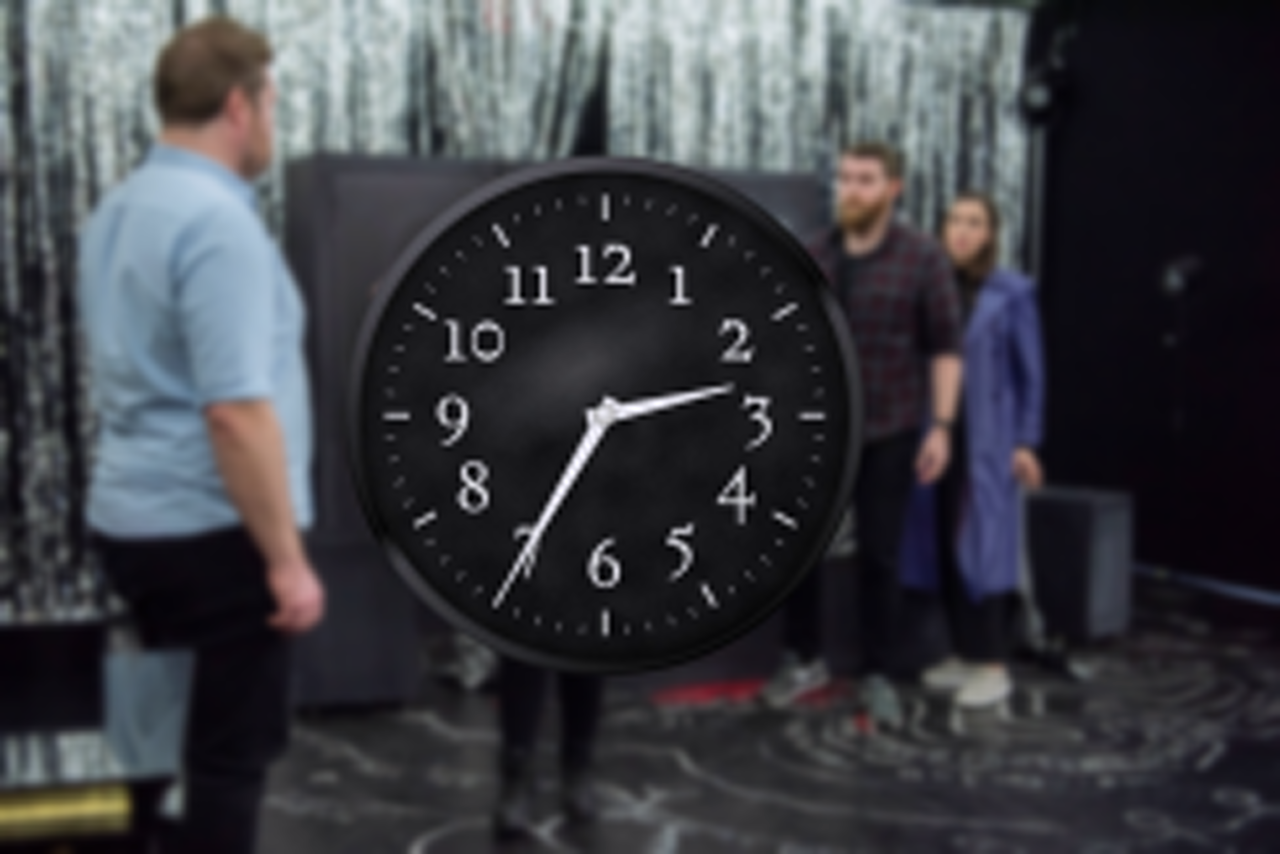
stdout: 2 h 35 min
